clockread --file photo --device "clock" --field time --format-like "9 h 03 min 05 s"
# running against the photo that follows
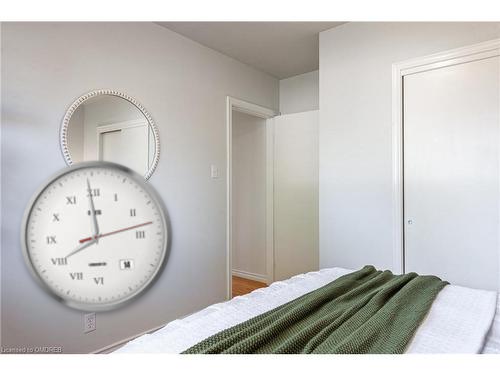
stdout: 7 h 59 min 13 s
